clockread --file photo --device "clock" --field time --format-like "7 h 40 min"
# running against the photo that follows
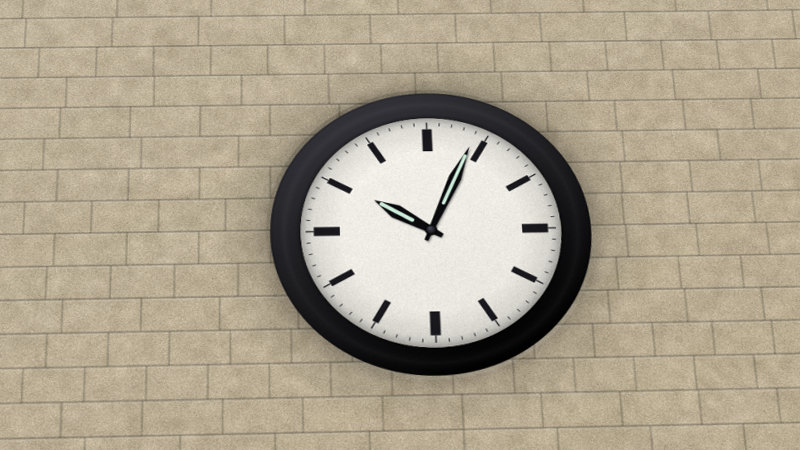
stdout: 10 h 04 min
